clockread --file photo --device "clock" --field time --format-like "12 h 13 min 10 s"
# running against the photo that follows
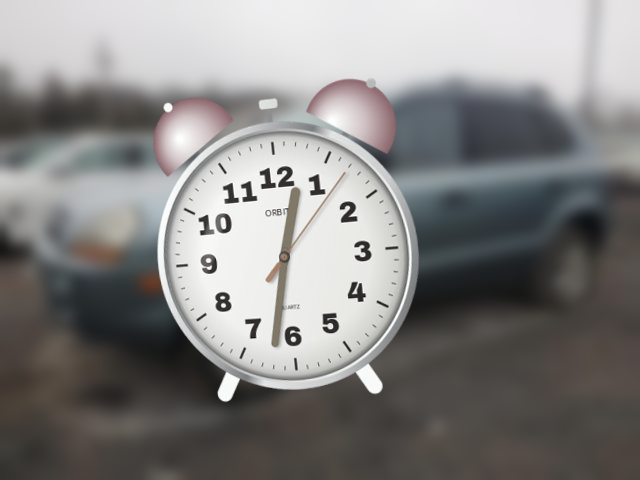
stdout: 12 h 32 min 07 s
